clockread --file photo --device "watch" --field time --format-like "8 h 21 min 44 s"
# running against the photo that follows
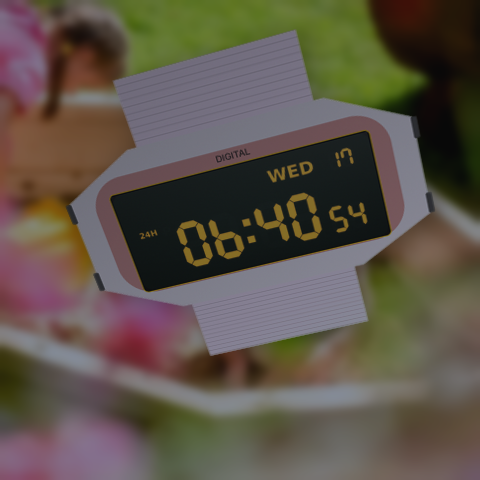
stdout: 6 h 40 min 54 s
